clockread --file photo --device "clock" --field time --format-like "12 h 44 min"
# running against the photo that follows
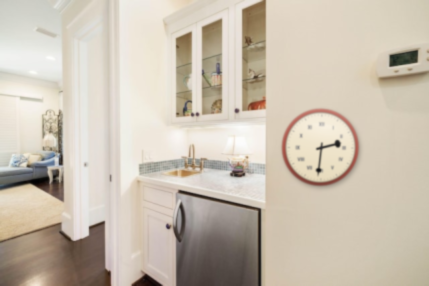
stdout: 2 h 31 min
